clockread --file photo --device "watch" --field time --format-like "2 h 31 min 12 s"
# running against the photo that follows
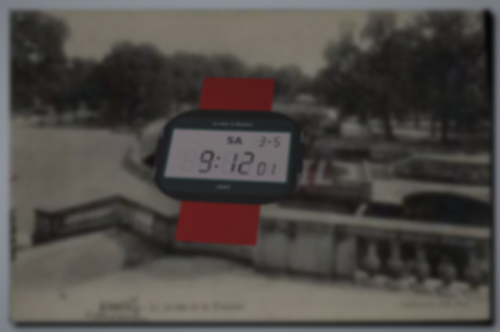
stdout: 9 h 12 min 01 s
